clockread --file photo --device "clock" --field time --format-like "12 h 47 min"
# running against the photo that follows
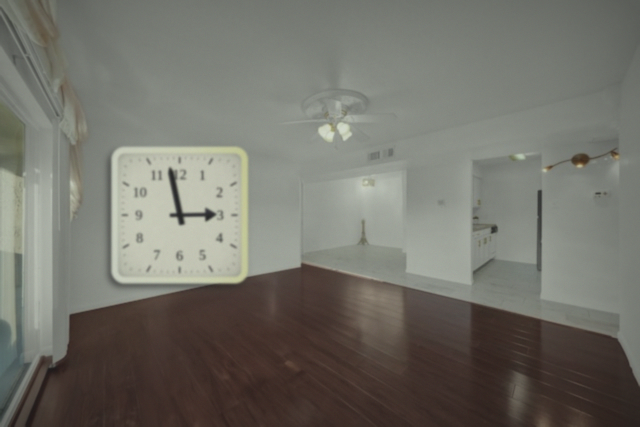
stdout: 2 h 58 min
